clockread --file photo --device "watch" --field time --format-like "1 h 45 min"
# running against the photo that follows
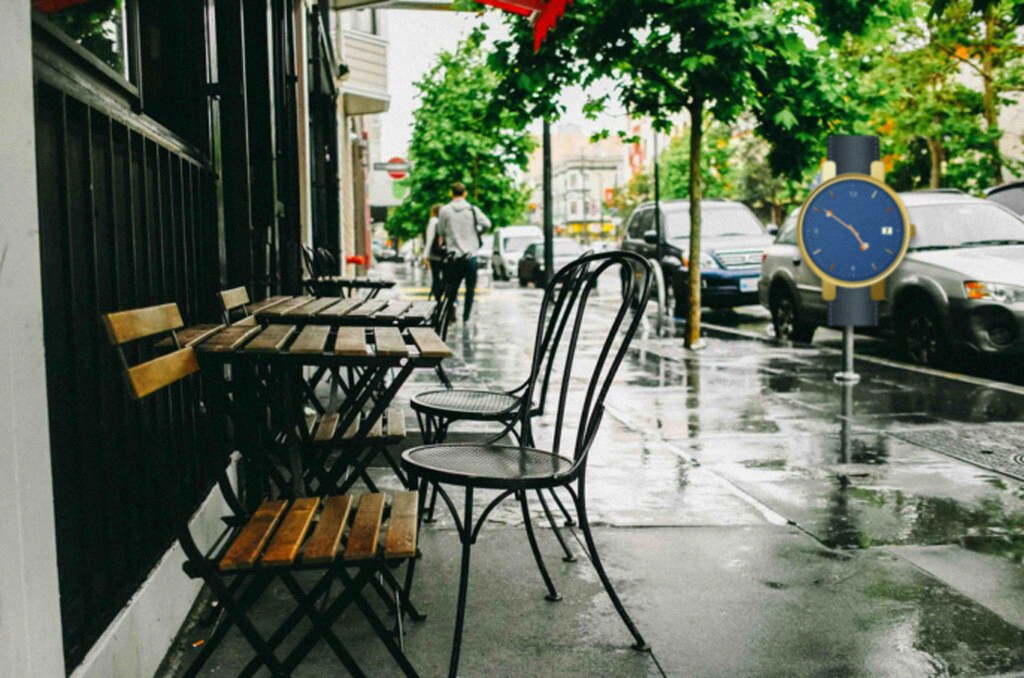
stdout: 4 h 51 min
